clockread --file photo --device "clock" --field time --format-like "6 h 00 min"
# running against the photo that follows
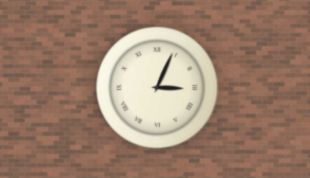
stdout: 3 h 04 min
